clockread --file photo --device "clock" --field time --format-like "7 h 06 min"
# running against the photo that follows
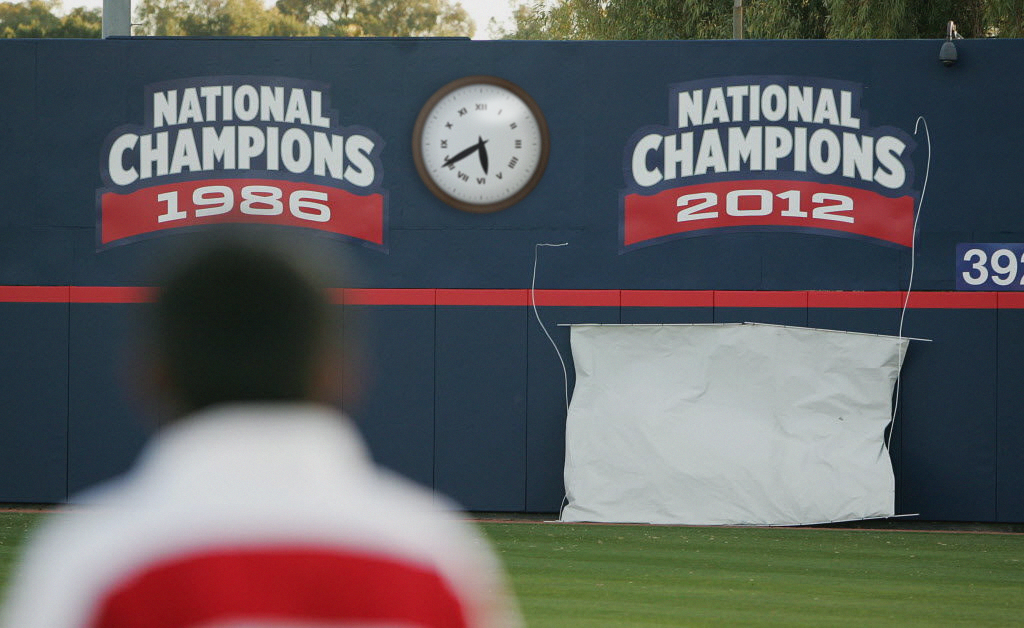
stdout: 5 h 40 min
